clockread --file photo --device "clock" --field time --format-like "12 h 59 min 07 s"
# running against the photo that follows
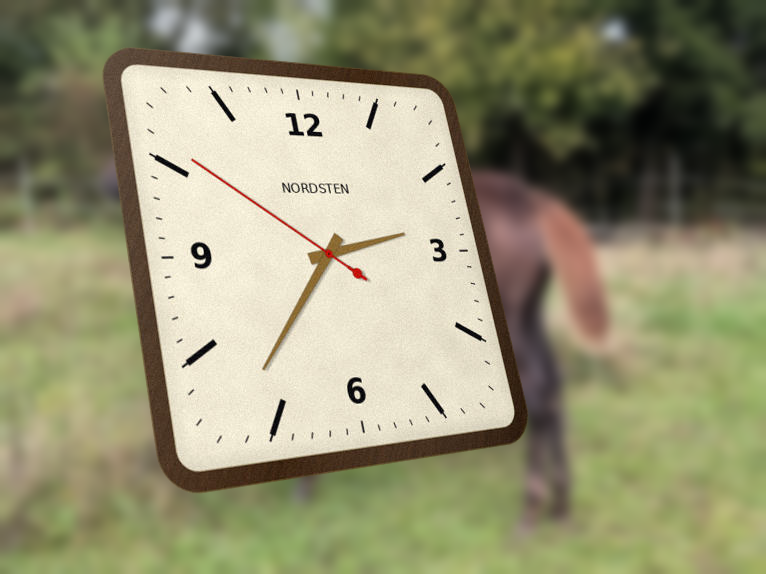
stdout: 2 h 36 min 51 s
